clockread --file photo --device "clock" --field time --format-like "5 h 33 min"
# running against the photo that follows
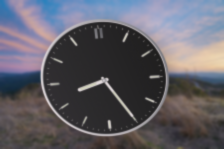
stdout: 8 h 25 min
